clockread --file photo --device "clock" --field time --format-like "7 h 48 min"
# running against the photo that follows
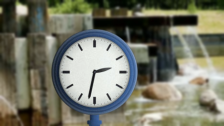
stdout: 2 h 32 min
